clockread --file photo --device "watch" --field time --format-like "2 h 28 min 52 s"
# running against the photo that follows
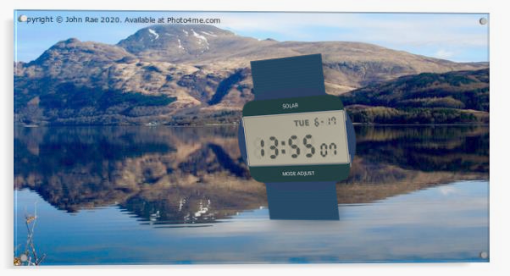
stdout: 13 h 55 min 07 s
